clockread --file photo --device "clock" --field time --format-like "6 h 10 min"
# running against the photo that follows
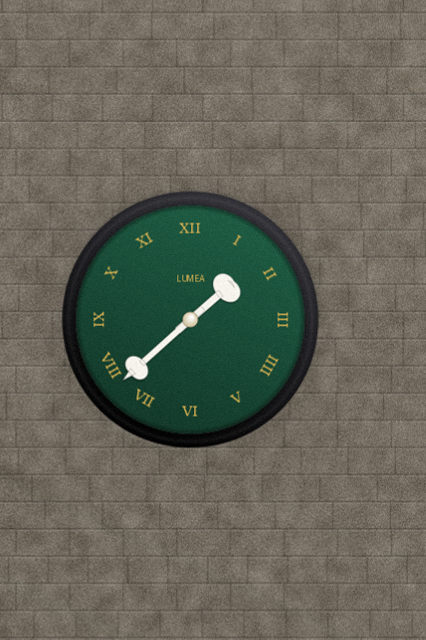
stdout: 1 h 38 min
